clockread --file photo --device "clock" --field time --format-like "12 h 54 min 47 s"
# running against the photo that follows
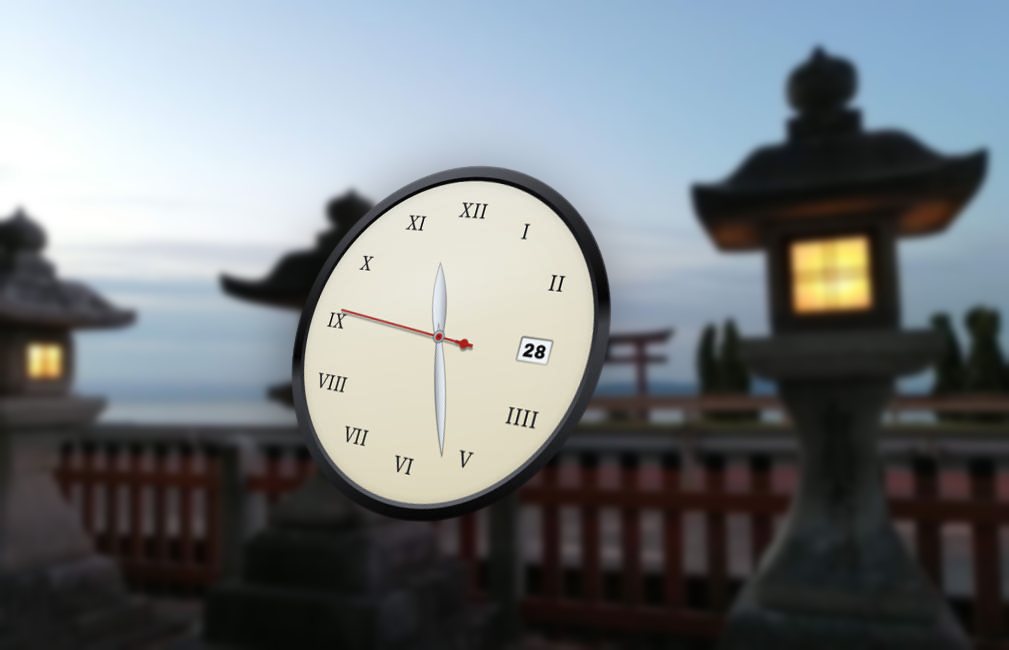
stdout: 11 h 26 min 46 s
